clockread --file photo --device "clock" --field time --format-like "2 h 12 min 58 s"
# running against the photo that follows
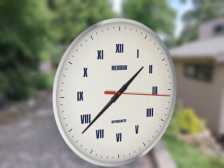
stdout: 1 h 38 min 16 s
